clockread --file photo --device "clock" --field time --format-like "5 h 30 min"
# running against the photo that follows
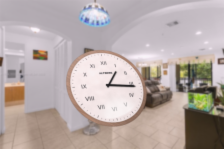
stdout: 1 h 16 min
